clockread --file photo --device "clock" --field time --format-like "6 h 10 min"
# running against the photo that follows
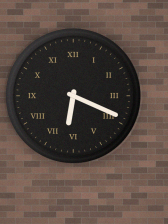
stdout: 6 h 19 min
